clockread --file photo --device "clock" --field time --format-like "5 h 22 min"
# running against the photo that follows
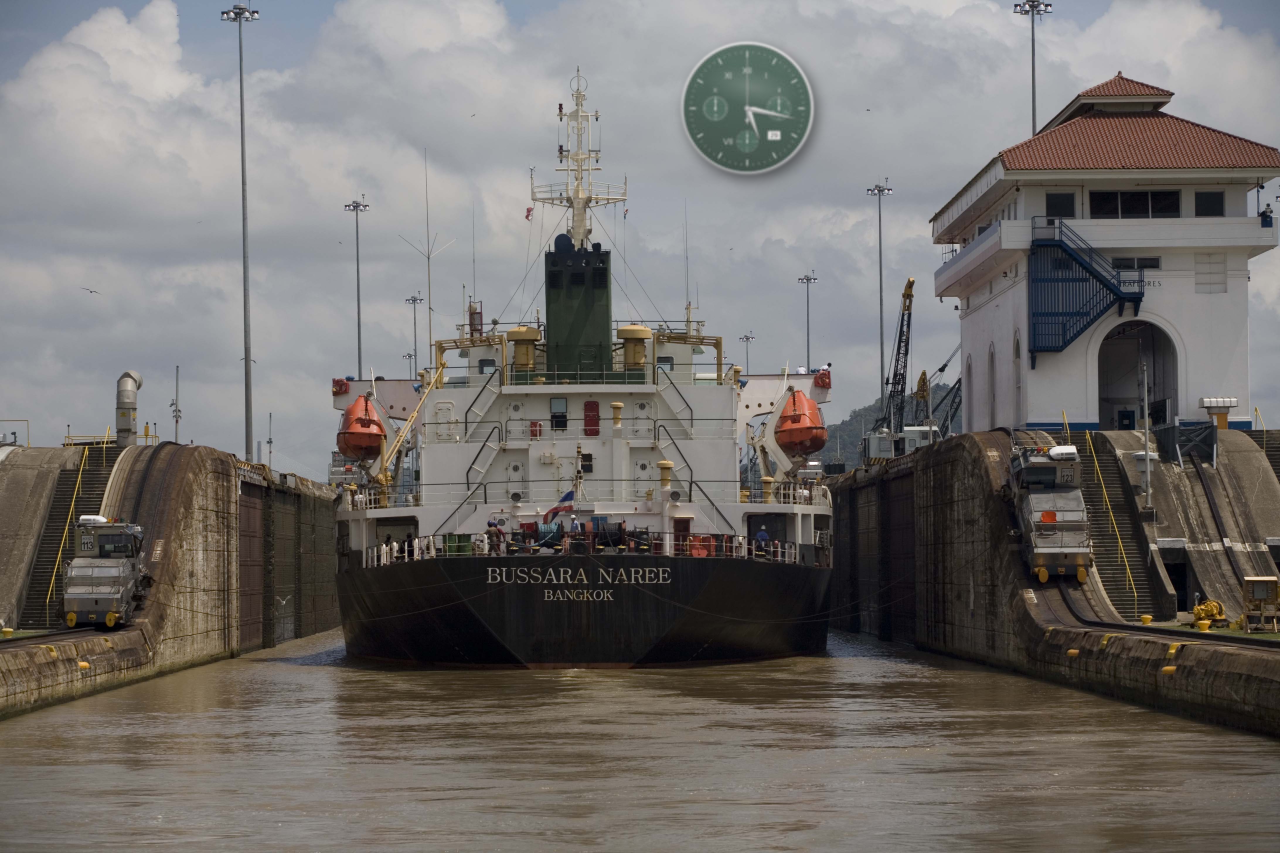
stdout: 5 h 17 min
